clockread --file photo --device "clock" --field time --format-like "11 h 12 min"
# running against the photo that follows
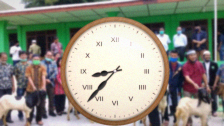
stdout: 8 h 37 min
